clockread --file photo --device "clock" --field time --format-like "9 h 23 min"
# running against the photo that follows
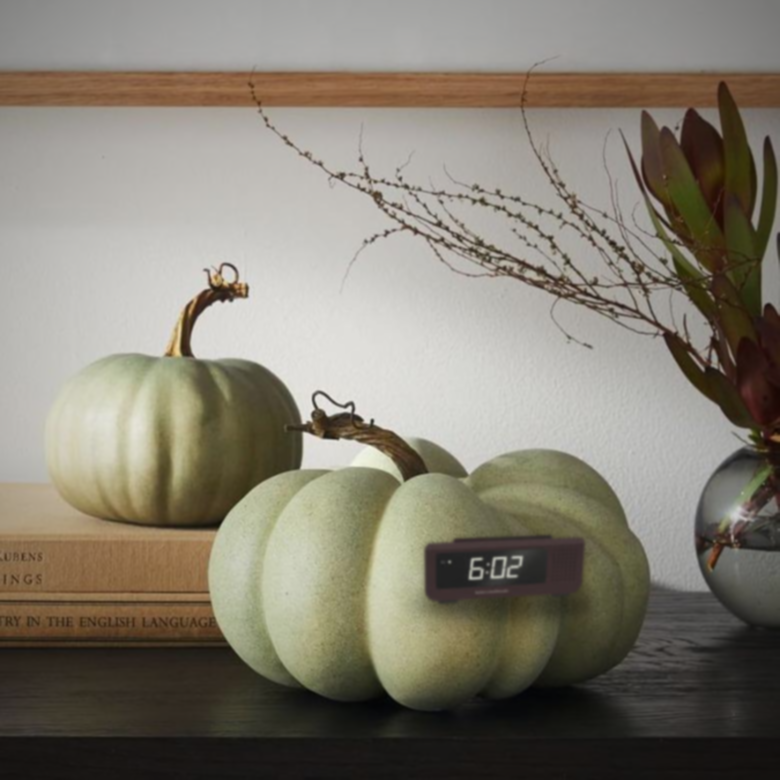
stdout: 6 h 02 min
